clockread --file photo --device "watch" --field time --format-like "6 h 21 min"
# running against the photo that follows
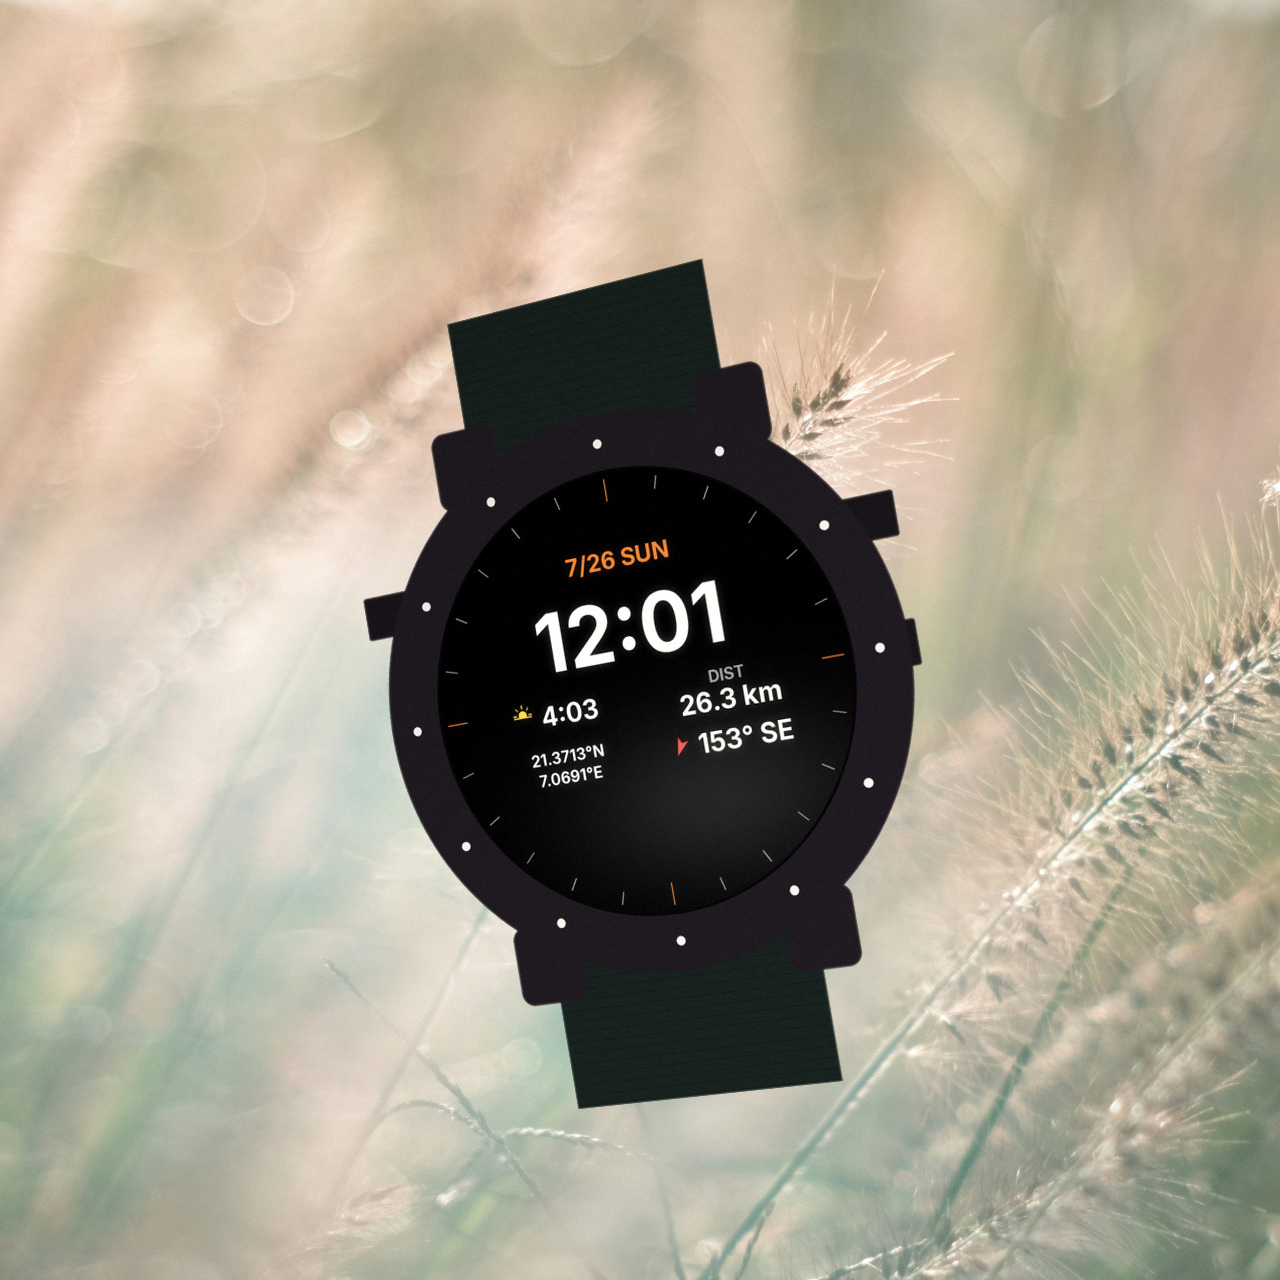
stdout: 12 h 01 min
